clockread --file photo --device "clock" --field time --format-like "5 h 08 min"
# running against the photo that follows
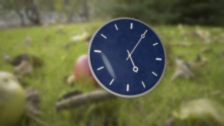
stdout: 5 h 05 min
